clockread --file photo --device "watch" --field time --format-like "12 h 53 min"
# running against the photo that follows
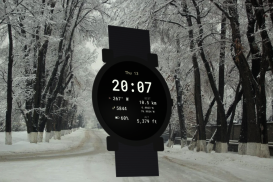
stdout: 20 h 07 min
